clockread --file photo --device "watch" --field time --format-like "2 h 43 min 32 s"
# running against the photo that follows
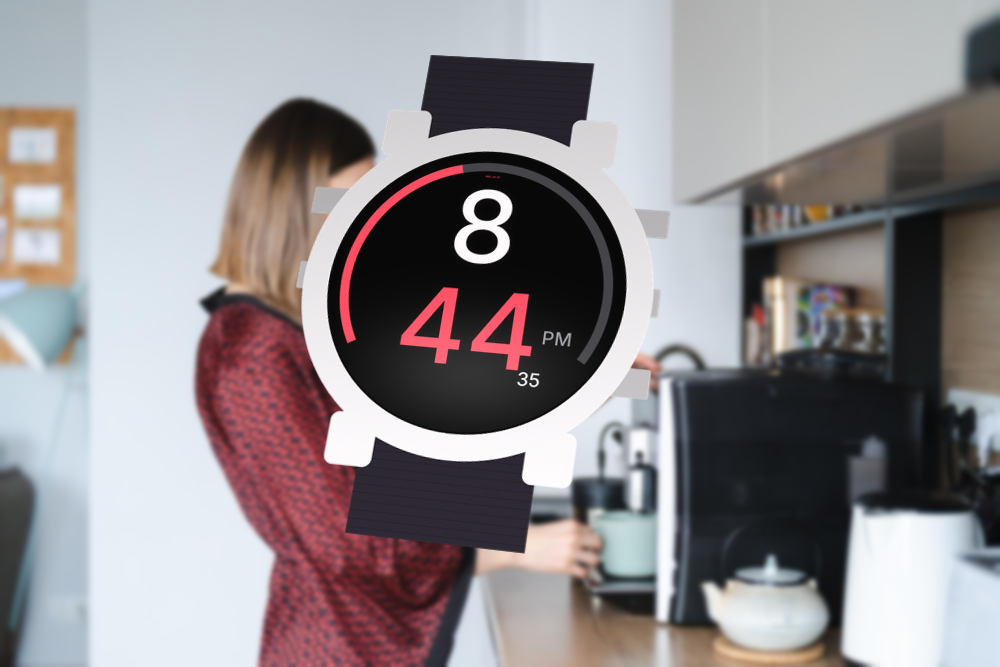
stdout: 8 h 44 min 35 s
